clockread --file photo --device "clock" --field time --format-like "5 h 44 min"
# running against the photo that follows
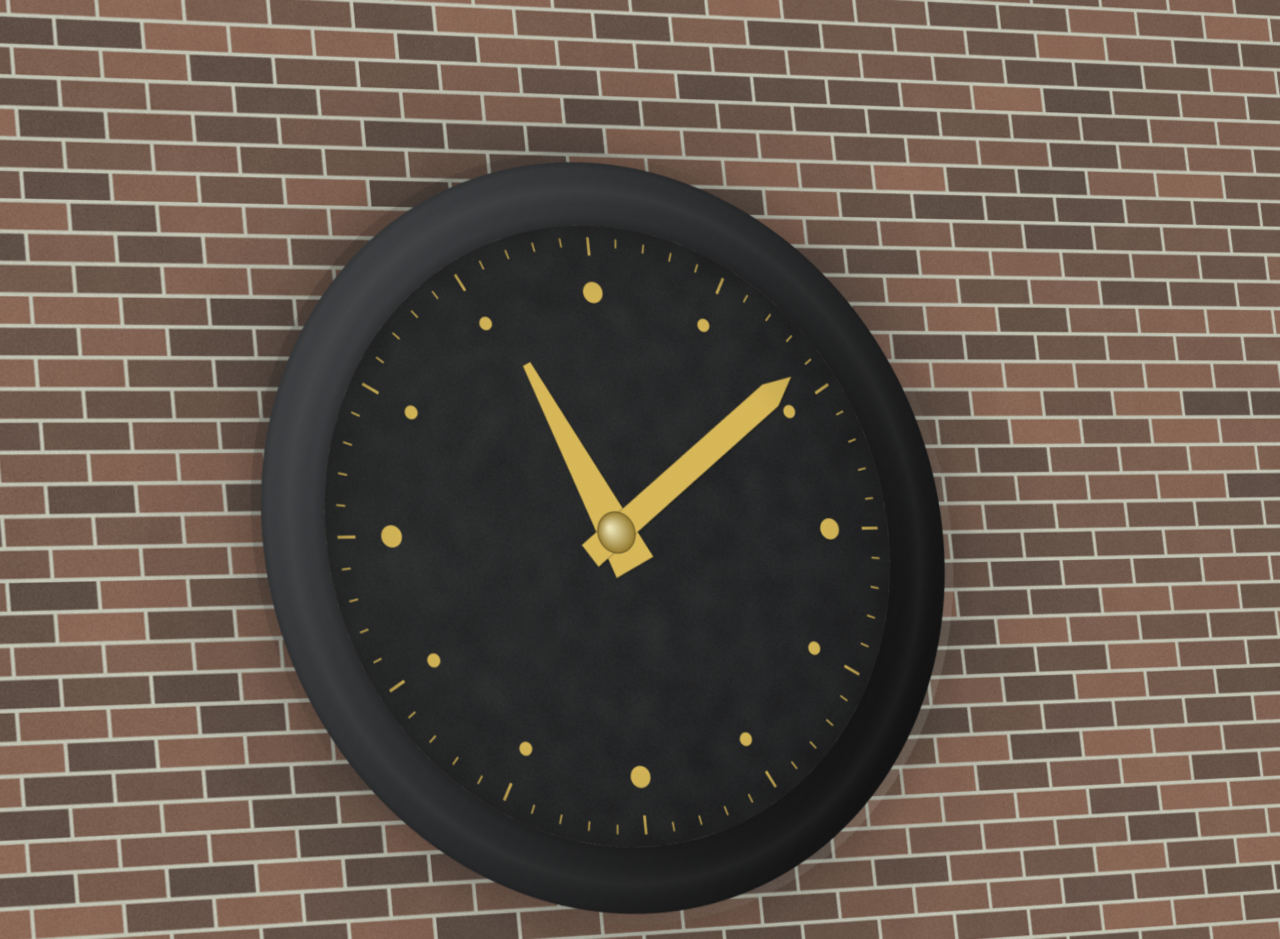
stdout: 11 h 09 min
